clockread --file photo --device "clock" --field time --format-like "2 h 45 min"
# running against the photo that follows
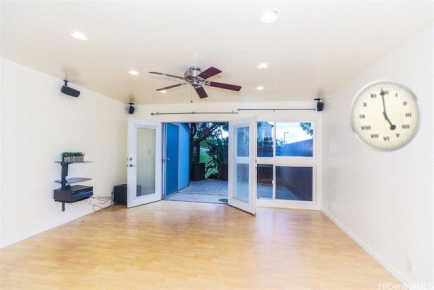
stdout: 4 h 59 min
